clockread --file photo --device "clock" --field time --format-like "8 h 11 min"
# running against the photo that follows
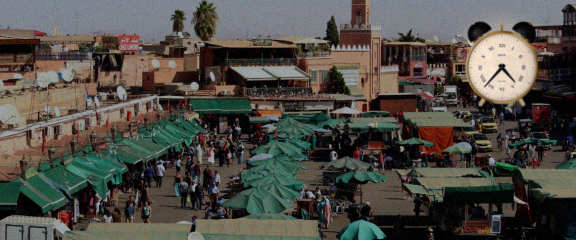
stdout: 4 h 37 min
